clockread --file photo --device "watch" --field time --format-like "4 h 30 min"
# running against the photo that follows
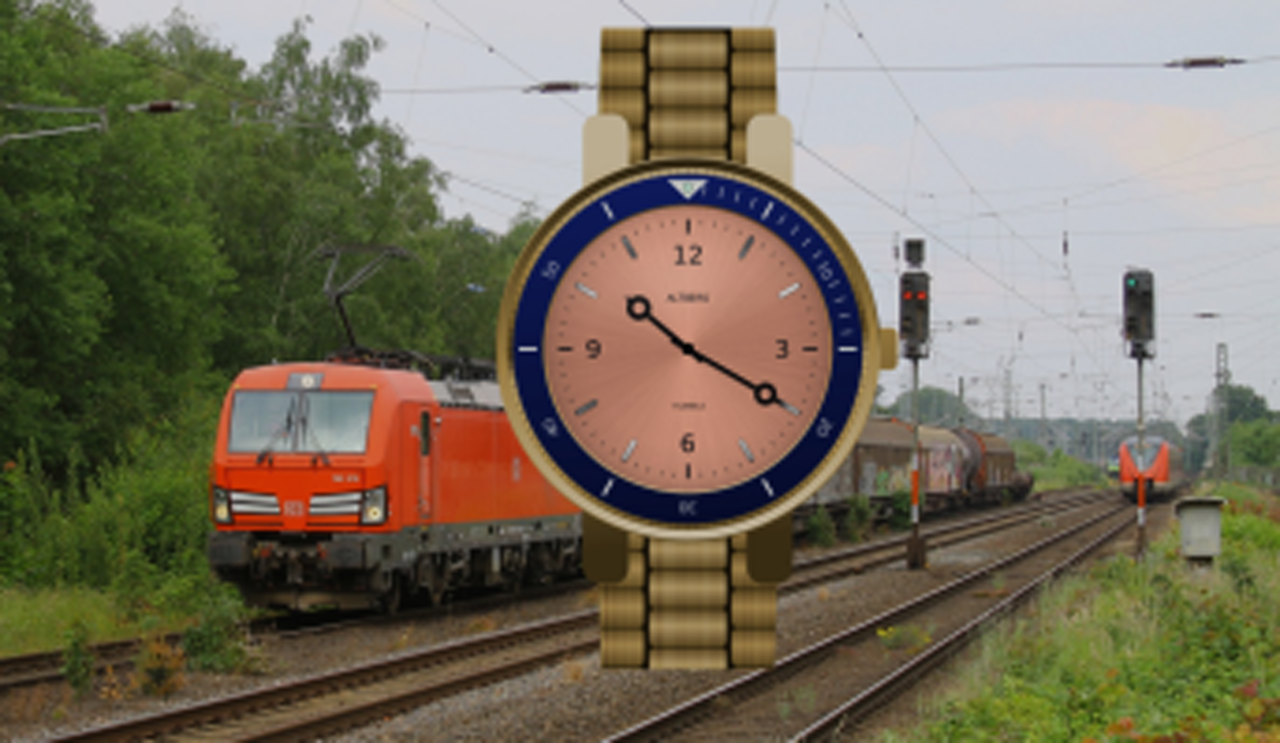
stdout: 10 h 20 min
